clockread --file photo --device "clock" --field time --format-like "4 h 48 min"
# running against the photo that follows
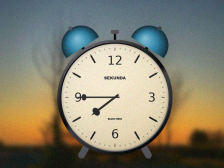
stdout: 7 h 45 min
